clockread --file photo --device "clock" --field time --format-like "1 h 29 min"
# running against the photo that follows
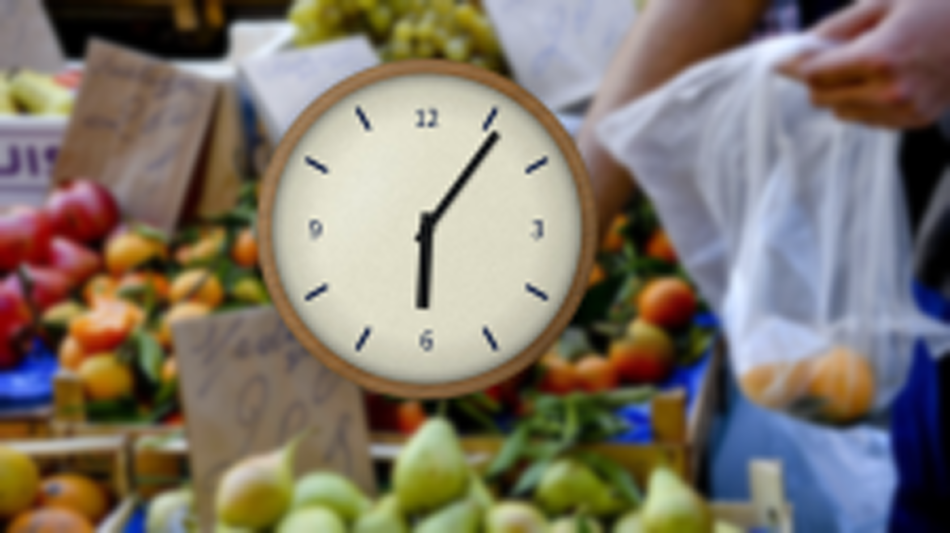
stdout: 6 h 06 min
